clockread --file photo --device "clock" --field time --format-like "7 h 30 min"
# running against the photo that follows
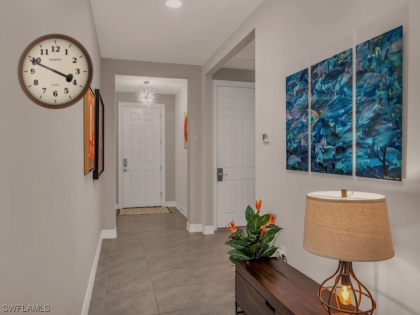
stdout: 3 h 49 min
